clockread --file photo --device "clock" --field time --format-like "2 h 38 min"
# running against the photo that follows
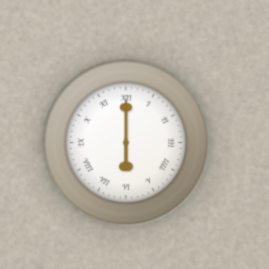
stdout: 6 h 00 min
